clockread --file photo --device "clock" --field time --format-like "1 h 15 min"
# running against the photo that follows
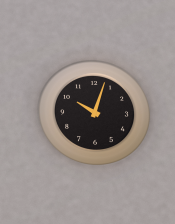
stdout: 10 h 03 min
